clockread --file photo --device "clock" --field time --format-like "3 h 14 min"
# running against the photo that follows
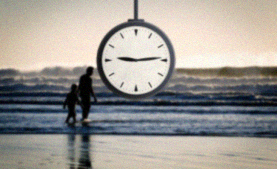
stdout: 9 h 14 min
